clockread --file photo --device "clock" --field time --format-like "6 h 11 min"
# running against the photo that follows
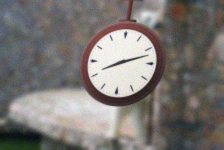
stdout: 8 h 12 min
